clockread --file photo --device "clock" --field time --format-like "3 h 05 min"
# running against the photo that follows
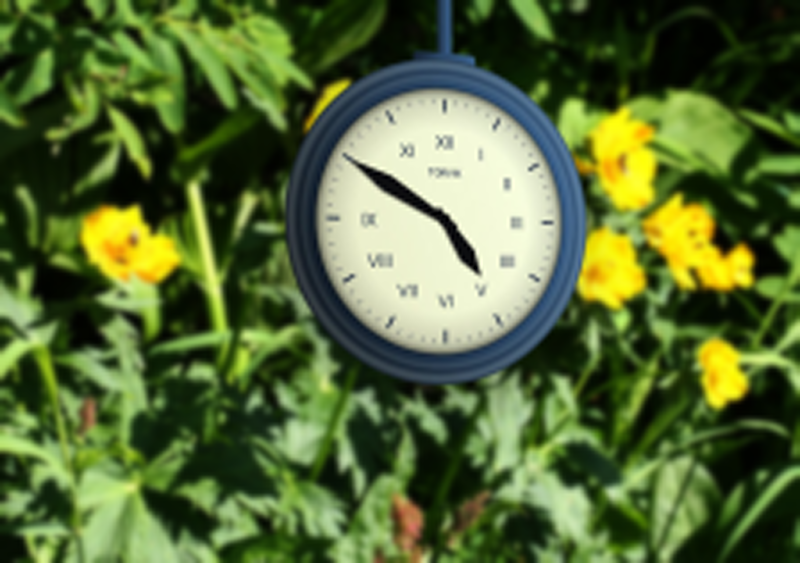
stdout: 4 h 50 min
